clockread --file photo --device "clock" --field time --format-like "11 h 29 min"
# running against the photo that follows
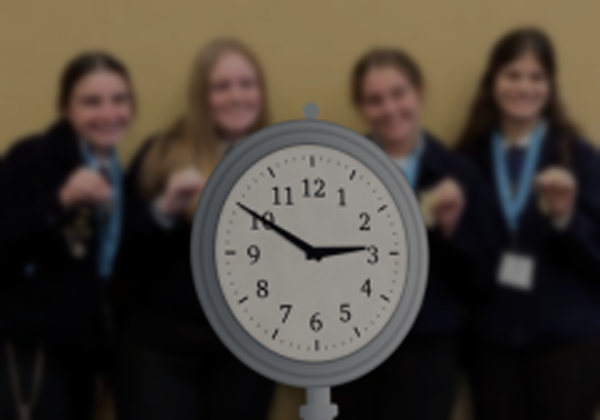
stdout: 2 h 50 min
